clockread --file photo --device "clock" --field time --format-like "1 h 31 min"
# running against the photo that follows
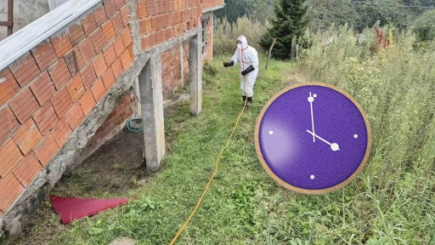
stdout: 3 h 59 min
